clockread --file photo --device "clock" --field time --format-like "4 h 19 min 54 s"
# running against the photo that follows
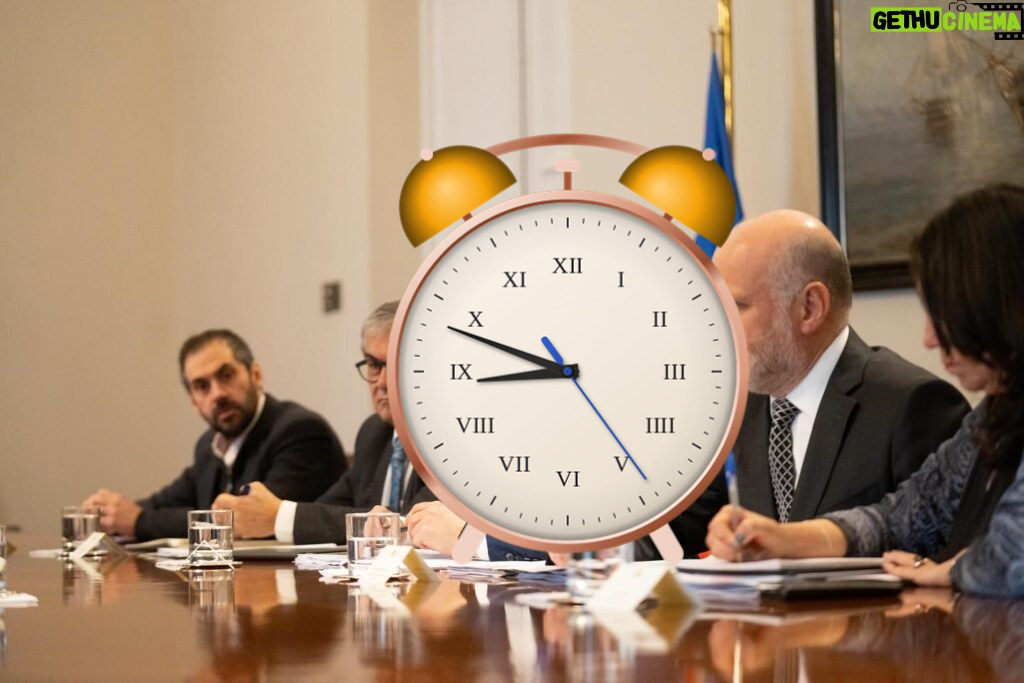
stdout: 8 h 48 min 24 s
